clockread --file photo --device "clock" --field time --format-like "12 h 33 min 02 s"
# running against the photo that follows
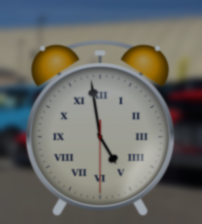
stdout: 4 h 58 min 30 s
